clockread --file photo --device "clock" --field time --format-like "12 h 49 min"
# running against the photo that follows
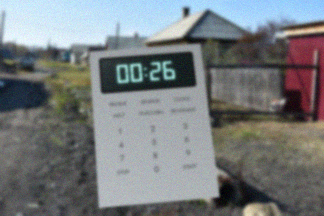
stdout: 0 h 26 min
